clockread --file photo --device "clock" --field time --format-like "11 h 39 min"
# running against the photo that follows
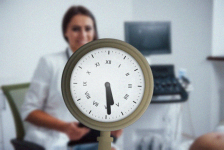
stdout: 5 h 29 min
